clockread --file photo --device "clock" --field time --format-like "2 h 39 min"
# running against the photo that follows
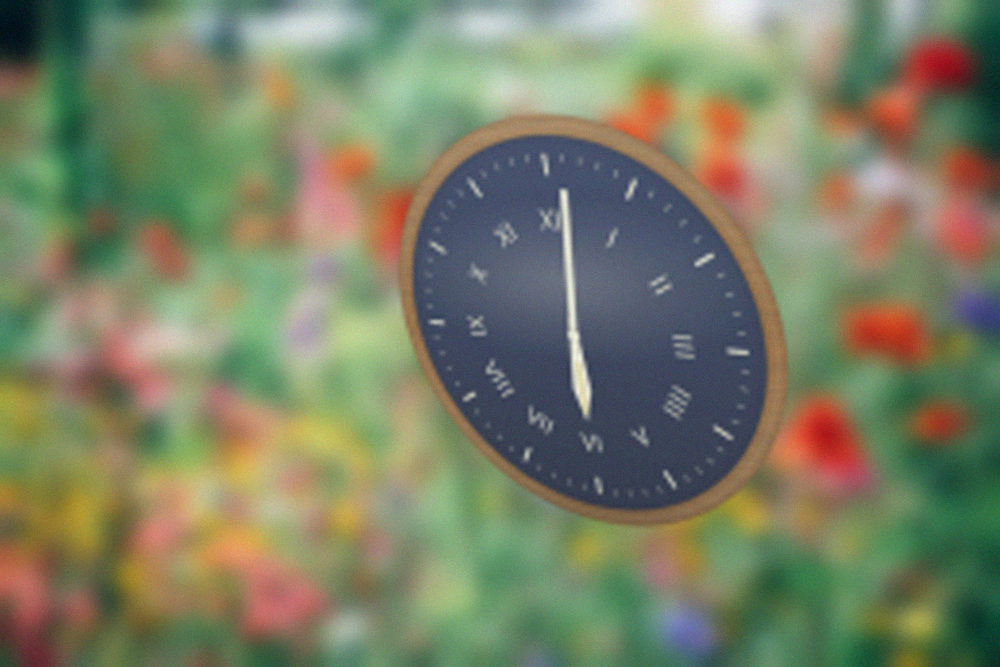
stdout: 6 h 01 min
